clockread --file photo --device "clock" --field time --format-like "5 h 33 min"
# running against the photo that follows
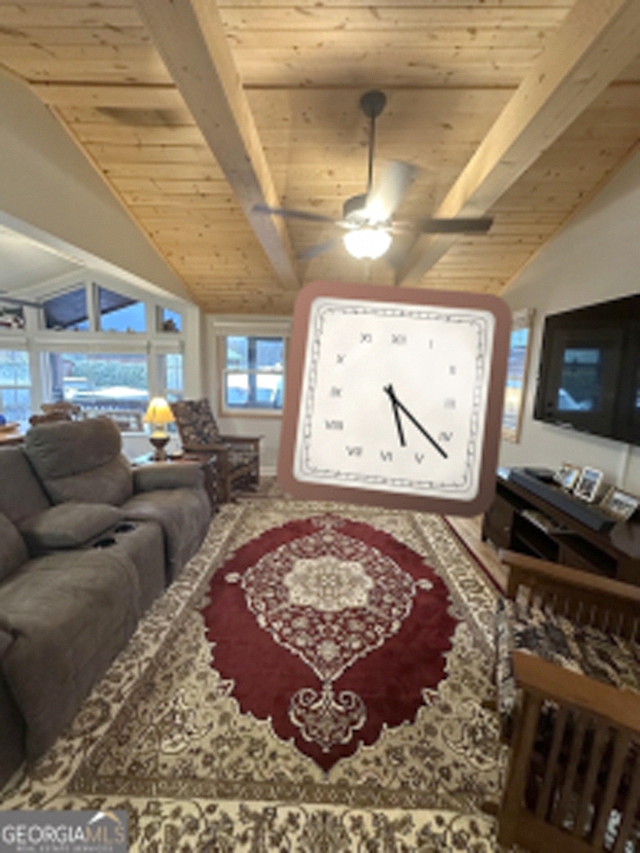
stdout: 5 h 22 min
